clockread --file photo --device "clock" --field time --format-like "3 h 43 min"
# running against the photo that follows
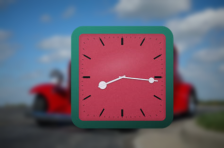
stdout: 8 h 16 min
